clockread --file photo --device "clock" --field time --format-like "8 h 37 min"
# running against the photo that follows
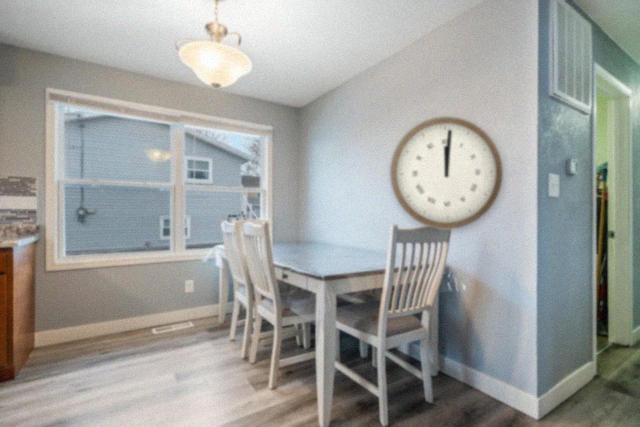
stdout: 12 h 01 min
